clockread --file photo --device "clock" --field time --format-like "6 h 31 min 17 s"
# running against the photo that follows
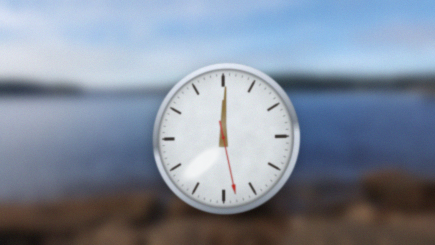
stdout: 12 h 00 min 28 s
